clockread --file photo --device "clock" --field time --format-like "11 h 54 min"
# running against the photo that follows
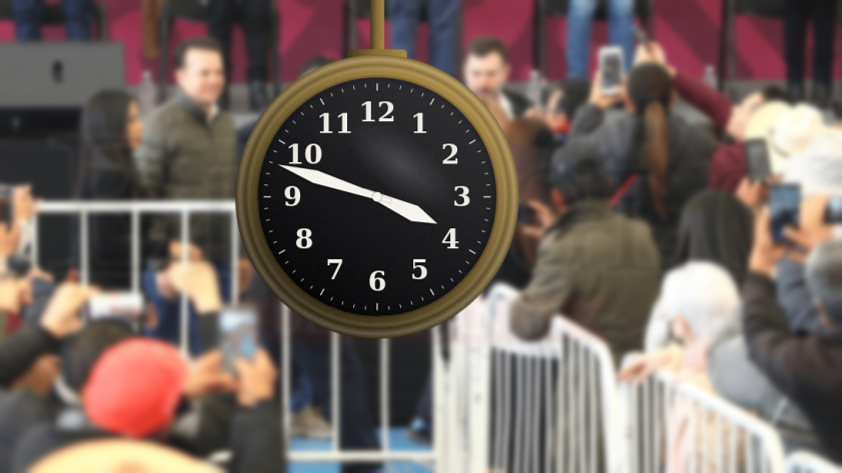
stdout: 3 h 48 min
